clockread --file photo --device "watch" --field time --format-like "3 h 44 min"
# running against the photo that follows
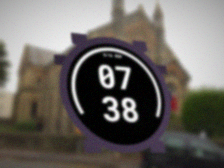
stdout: 7 h 38 min
